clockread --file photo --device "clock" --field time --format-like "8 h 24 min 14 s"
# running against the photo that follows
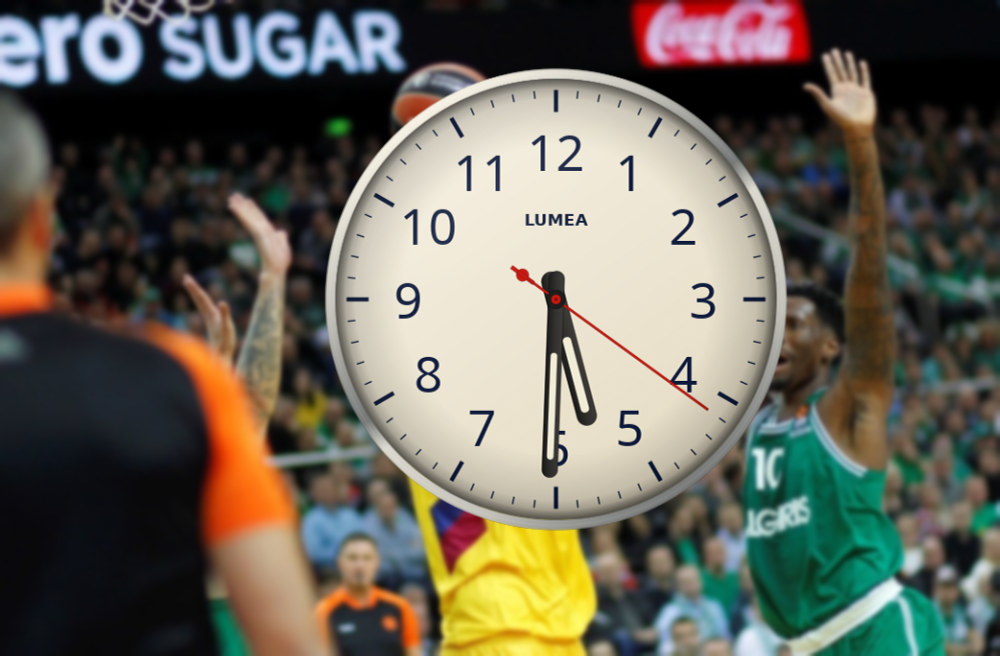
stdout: 5 h 30 min 21 s
